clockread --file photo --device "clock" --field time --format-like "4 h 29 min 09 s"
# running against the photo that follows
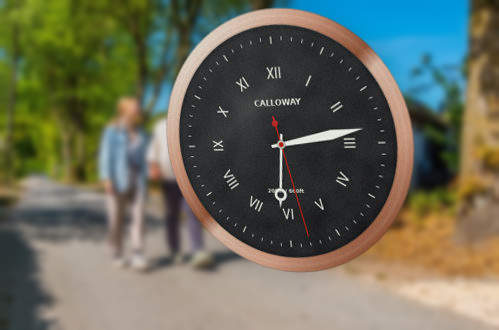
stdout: 6 h 13 min 28 s
